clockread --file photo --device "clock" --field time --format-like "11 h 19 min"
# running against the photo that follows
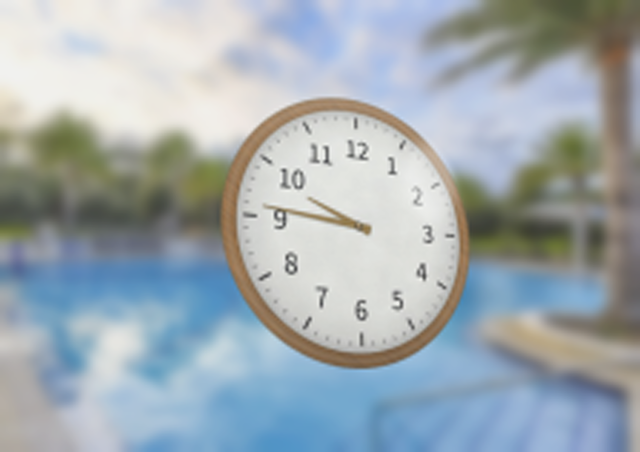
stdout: 9 h 46 min
